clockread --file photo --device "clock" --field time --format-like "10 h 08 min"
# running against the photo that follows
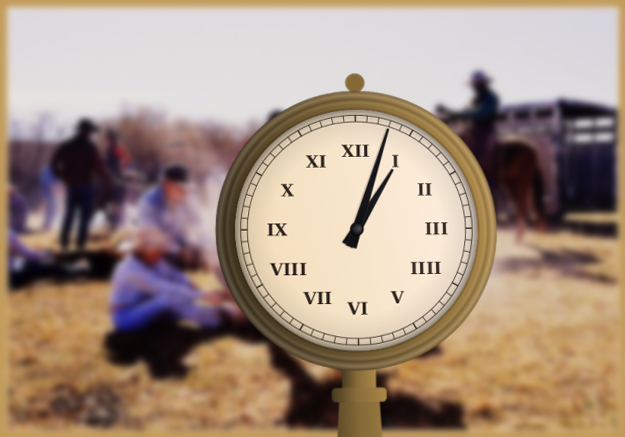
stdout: 1 h 03 min
